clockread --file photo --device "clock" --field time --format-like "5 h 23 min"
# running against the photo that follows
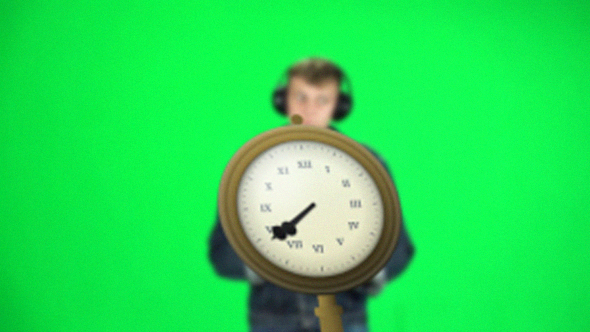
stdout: 7 h 39 min
